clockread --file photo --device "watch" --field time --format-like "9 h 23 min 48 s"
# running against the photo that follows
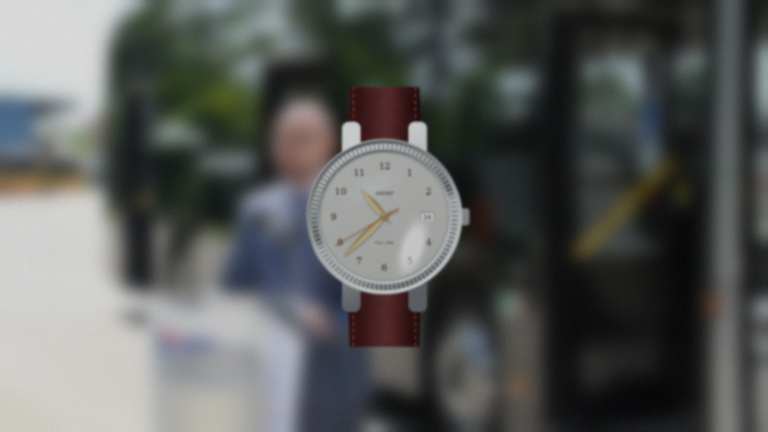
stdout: 10 h 37 min 40 s
